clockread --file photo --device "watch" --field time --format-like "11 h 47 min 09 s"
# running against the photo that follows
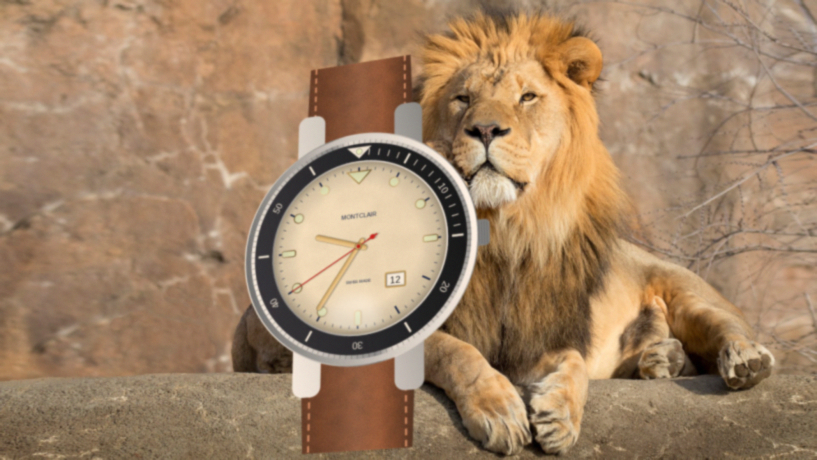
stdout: 9 h 35 min 40 s
